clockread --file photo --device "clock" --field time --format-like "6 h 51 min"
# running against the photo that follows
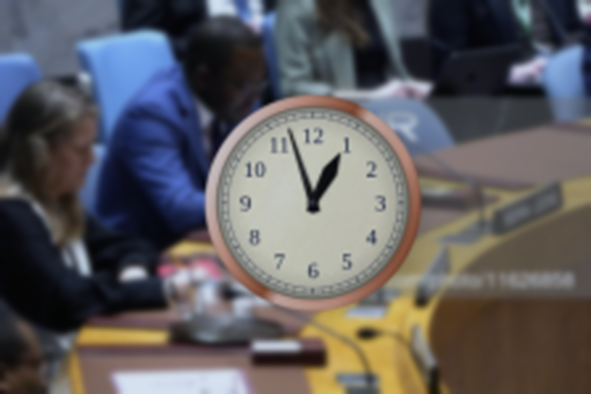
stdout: 12 h 57 min
